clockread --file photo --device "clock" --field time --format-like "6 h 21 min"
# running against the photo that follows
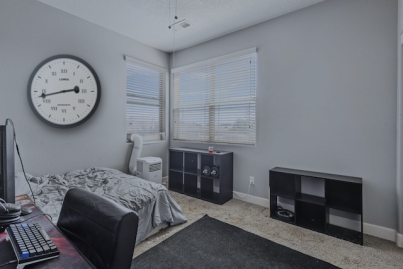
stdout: 2 h 43 min
